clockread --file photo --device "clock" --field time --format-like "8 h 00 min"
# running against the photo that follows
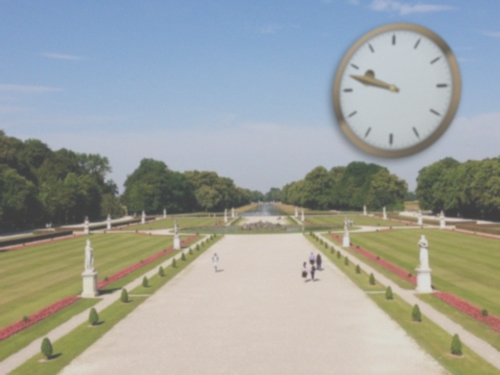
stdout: 9 h 48 min
